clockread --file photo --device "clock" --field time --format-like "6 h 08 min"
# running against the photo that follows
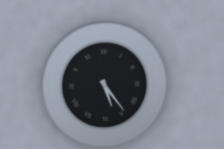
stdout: 5 h 24 min
